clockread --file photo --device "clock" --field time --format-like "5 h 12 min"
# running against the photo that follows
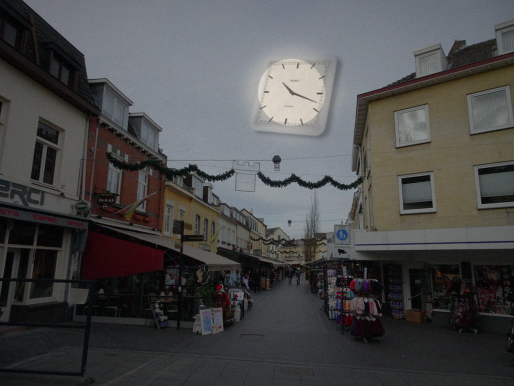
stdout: 10 h 18 min
